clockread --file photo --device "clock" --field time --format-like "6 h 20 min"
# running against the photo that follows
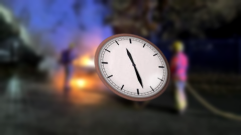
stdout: 11 h 28 min
